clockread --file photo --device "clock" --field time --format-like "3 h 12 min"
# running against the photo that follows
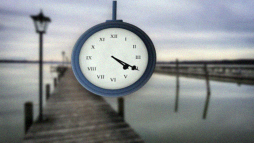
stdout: 4 h 20 min
